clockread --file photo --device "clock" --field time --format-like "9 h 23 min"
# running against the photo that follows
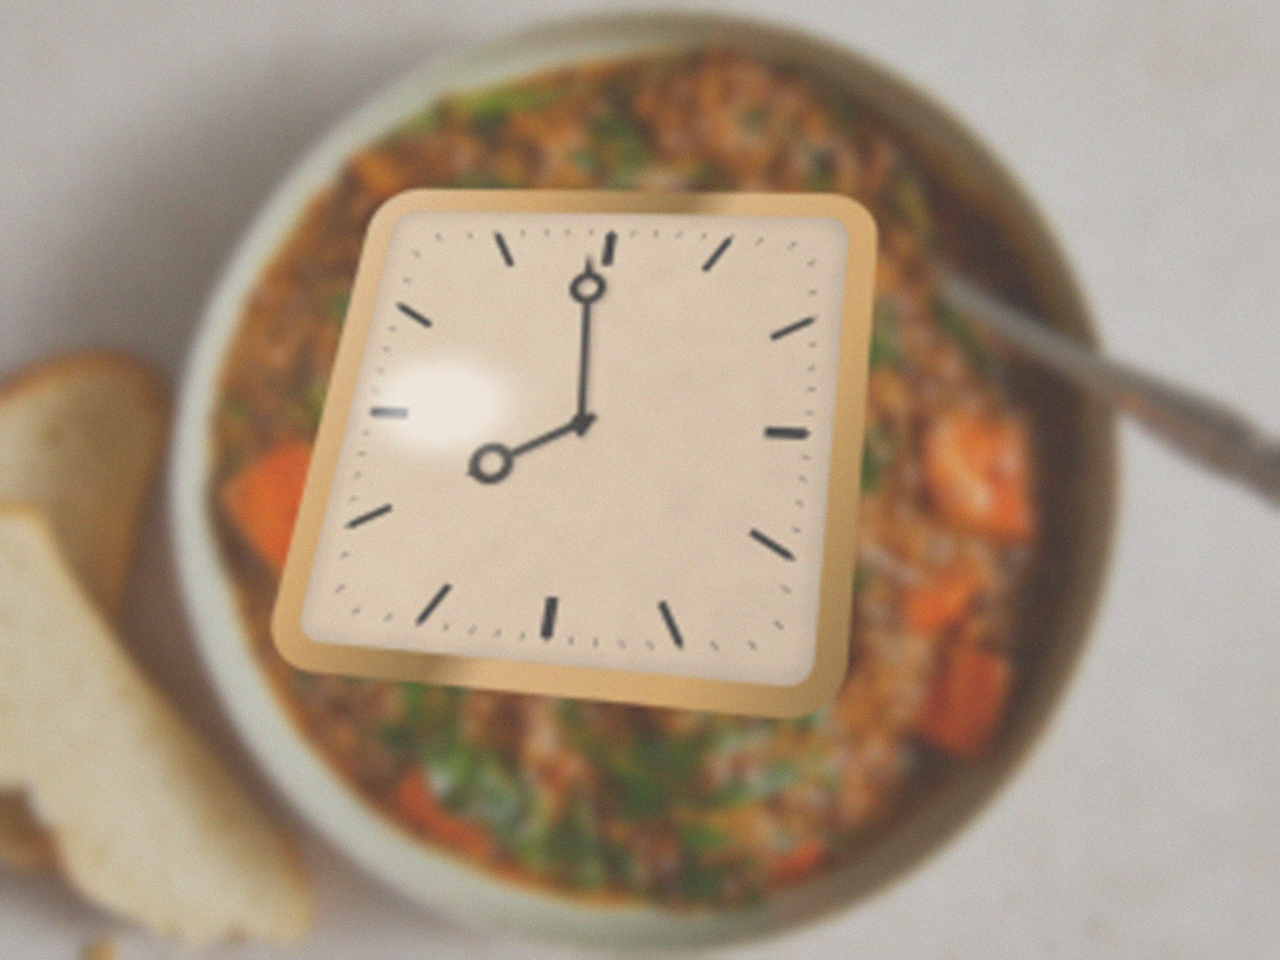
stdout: 7 h 59 min
